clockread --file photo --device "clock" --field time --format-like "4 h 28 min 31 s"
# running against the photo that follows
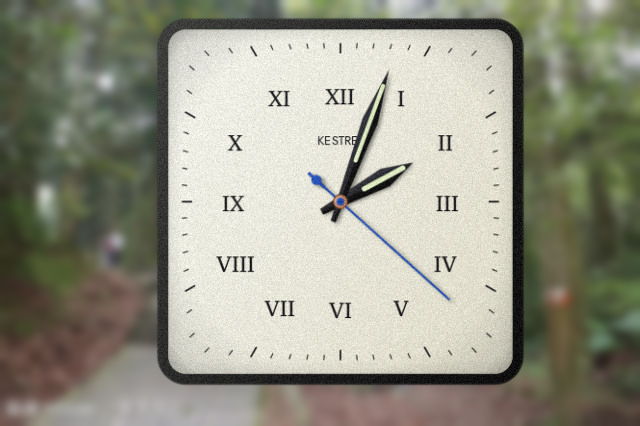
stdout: 2 h 03 min 22 s
